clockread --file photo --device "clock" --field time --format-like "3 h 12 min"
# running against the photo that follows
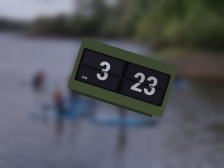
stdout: 3 h 23 min
